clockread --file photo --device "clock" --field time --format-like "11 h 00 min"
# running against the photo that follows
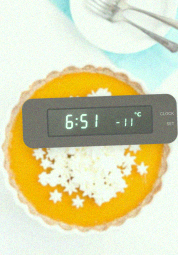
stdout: 6 h 51 min
